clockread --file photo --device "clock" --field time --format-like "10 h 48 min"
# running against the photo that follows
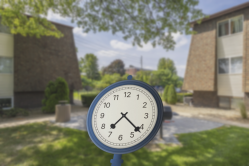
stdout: 7 h 22 min
